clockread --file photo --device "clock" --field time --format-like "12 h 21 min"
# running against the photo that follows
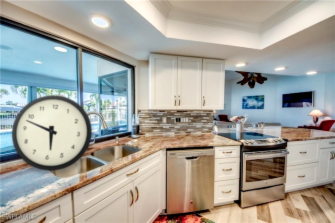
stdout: 5 h 48 min
